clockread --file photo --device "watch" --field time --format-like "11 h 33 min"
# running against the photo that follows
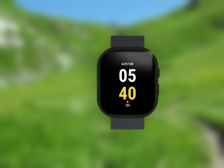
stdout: 5 h 40 min
